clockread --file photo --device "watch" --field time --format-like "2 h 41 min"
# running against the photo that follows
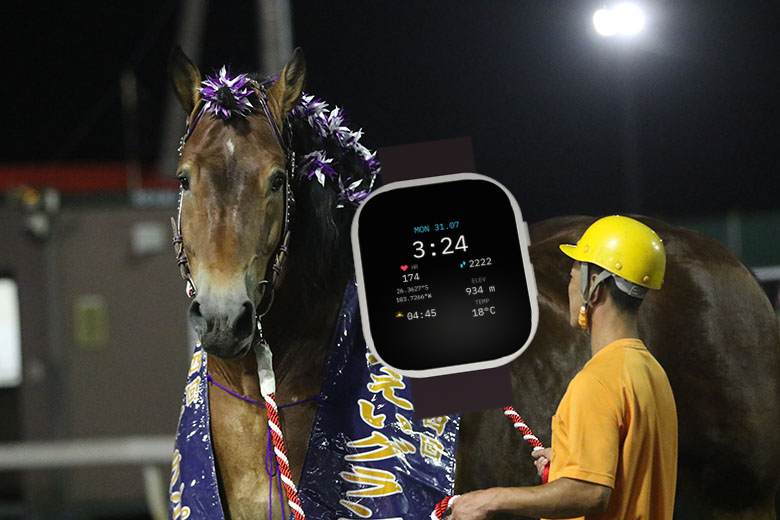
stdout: 3 h 24 min
